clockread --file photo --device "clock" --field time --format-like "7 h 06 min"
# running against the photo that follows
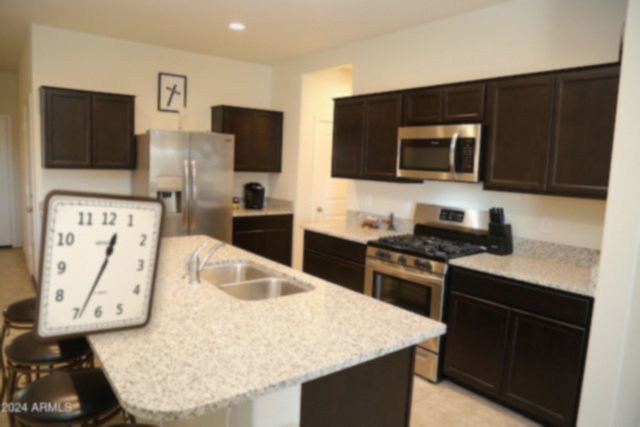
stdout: 12 h 34 min
